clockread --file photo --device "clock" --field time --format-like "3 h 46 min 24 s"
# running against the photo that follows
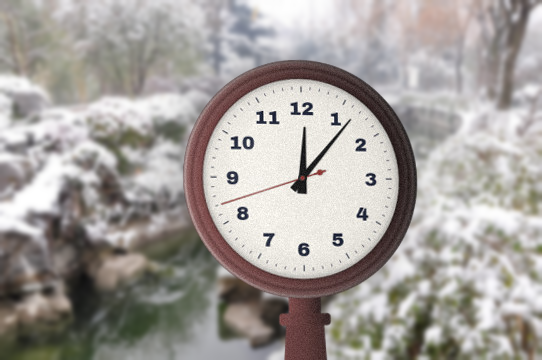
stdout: 12 h 06 min 42 s
